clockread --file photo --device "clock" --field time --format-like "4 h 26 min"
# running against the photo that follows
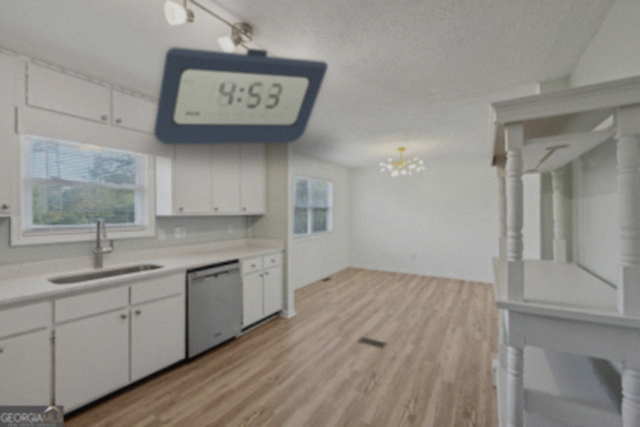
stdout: 4 h 53 min
